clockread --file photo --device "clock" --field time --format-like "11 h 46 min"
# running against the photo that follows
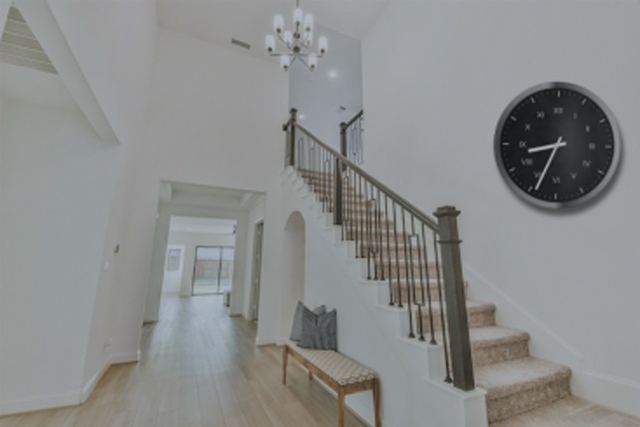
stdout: 8 h 34 min
